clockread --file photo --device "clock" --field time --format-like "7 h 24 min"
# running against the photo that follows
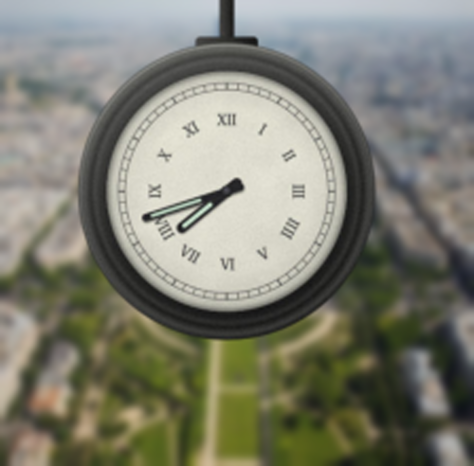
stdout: 7 h 42 min
